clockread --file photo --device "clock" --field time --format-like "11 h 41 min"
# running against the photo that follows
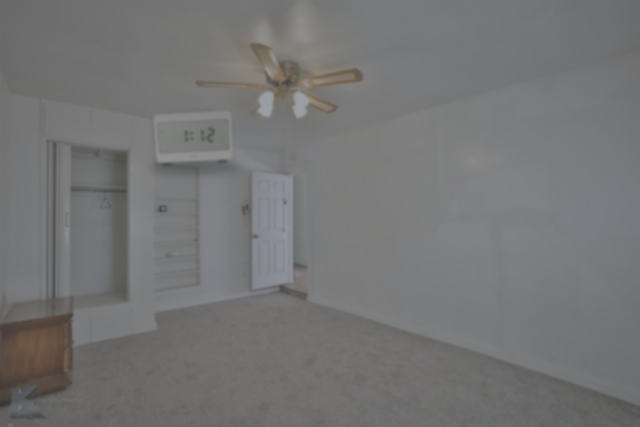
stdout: 1 h 12 min
